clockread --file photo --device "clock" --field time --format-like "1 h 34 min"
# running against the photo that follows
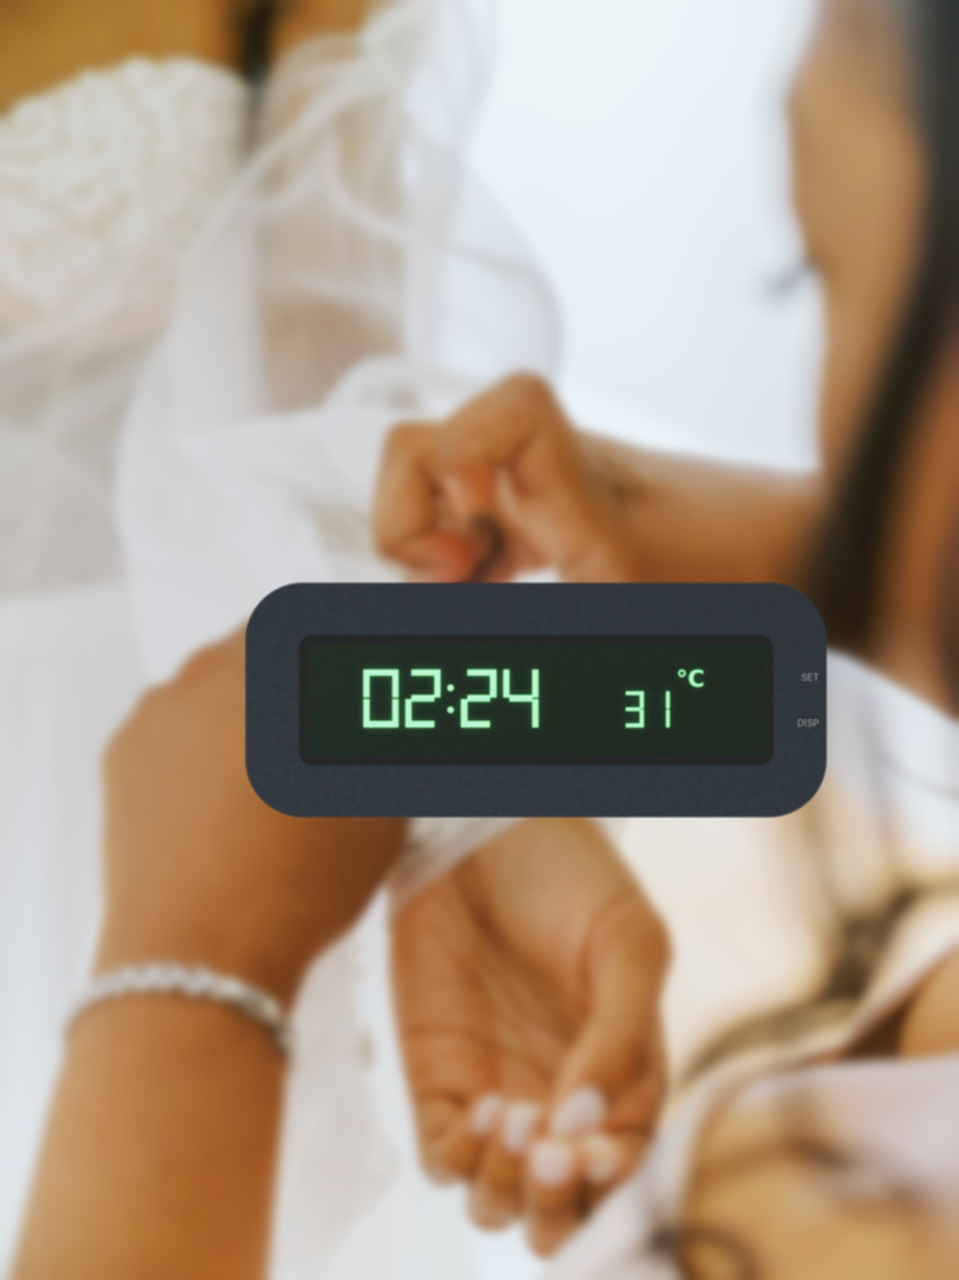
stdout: 2 h 24 min
